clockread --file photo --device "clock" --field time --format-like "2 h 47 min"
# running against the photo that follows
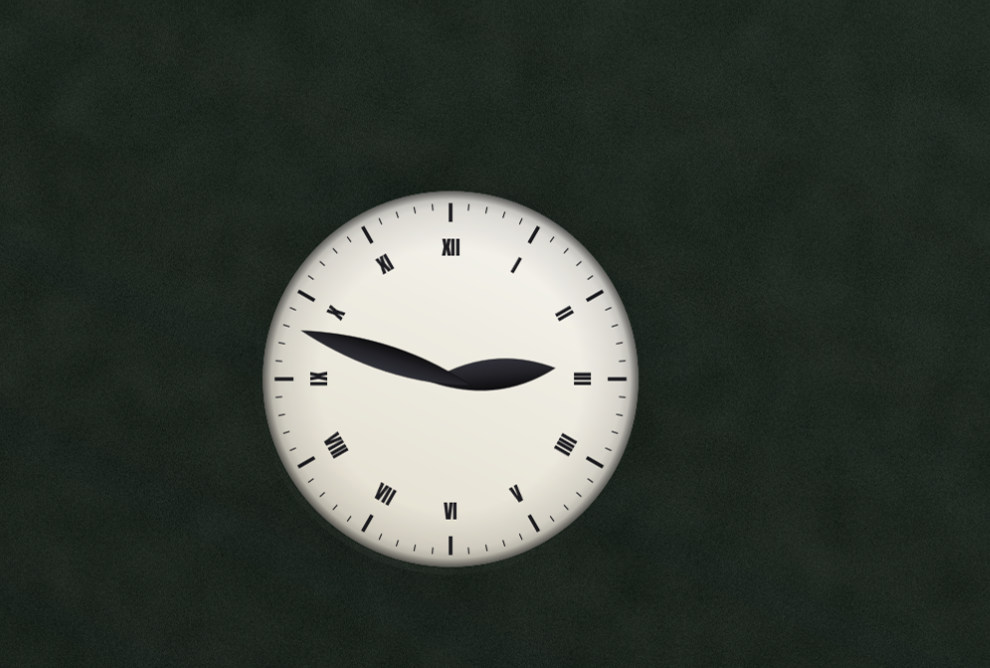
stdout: 2 h 48 min
